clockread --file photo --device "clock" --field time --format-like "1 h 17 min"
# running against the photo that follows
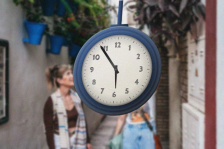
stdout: 5 h 54 min
